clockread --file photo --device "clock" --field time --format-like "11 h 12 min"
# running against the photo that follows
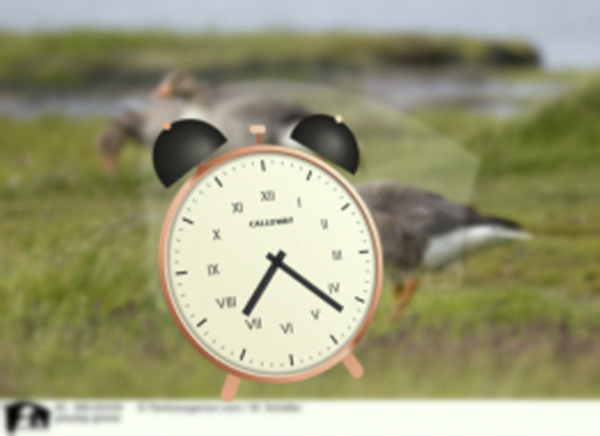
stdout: 7 h 22 min
